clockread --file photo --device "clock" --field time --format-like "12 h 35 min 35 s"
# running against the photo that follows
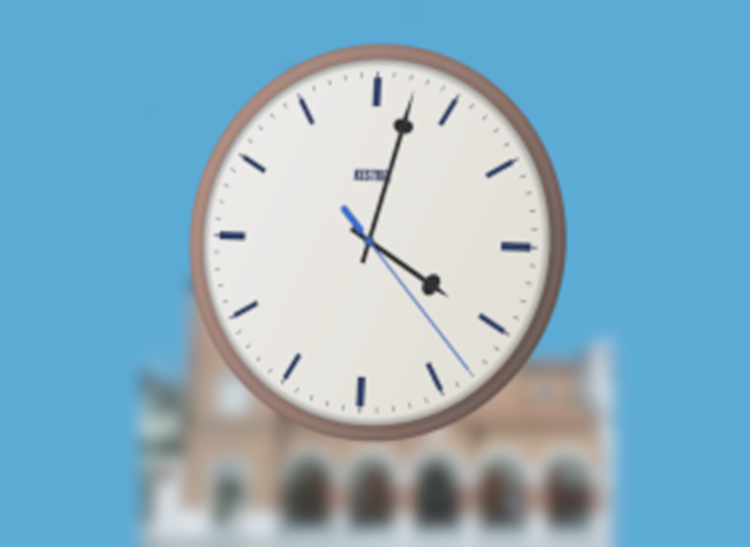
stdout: 4 h 02 min 23 s
